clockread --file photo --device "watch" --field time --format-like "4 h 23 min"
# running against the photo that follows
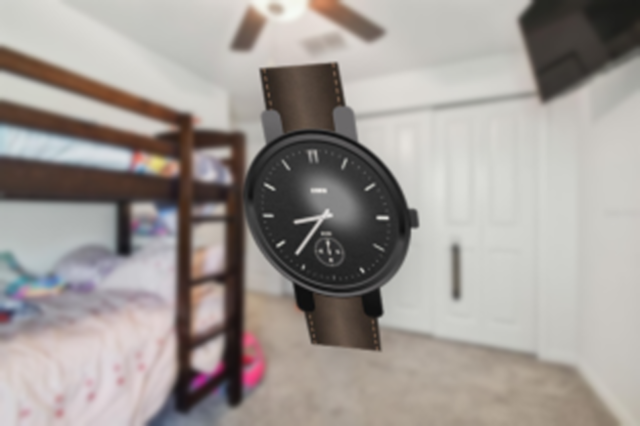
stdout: 8 h 37 min
